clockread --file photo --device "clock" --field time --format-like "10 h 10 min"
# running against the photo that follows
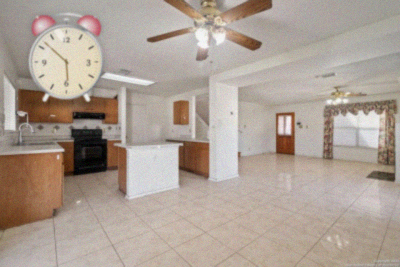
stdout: 5 h 52 min
